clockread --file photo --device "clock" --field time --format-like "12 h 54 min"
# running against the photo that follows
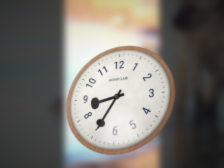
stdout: 8 h 35 min
